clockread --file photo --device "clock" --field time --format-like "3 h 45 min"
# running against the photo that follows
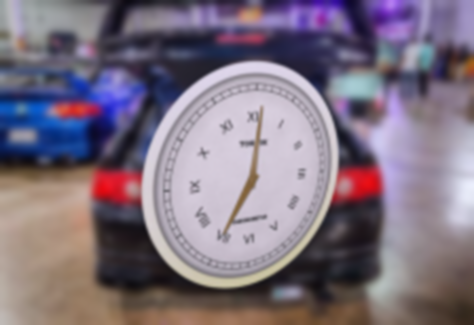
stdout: 7 h 01 min
